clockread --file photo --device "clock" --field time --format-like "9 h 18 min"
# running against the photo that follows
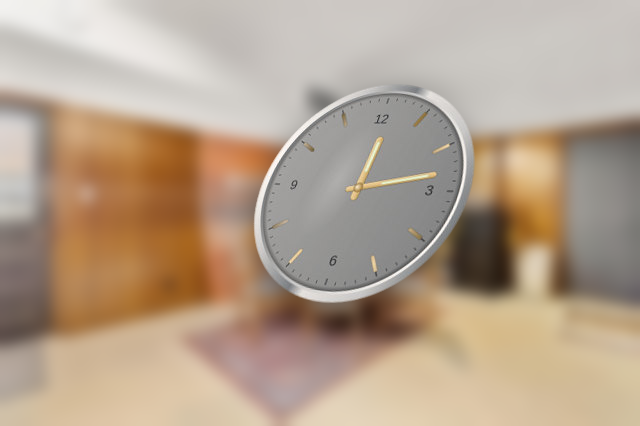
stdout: 12 h 13 min
